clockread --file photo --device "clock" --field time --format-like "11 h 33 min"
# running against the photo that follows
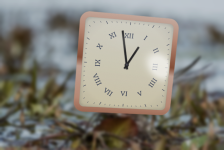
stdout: 12 h 58 min
